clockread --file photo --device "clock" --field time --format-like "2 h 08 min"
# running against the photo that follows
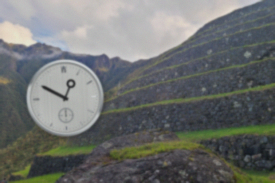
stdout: 12 h 50 min
